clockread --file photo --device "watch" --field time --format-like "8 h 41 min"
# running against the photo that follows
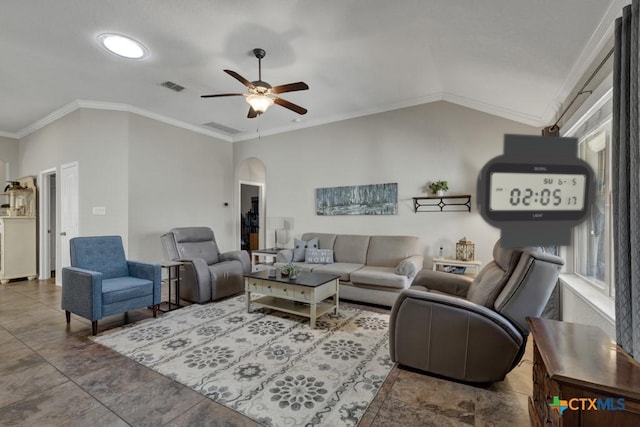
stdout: 2 h 05 min
